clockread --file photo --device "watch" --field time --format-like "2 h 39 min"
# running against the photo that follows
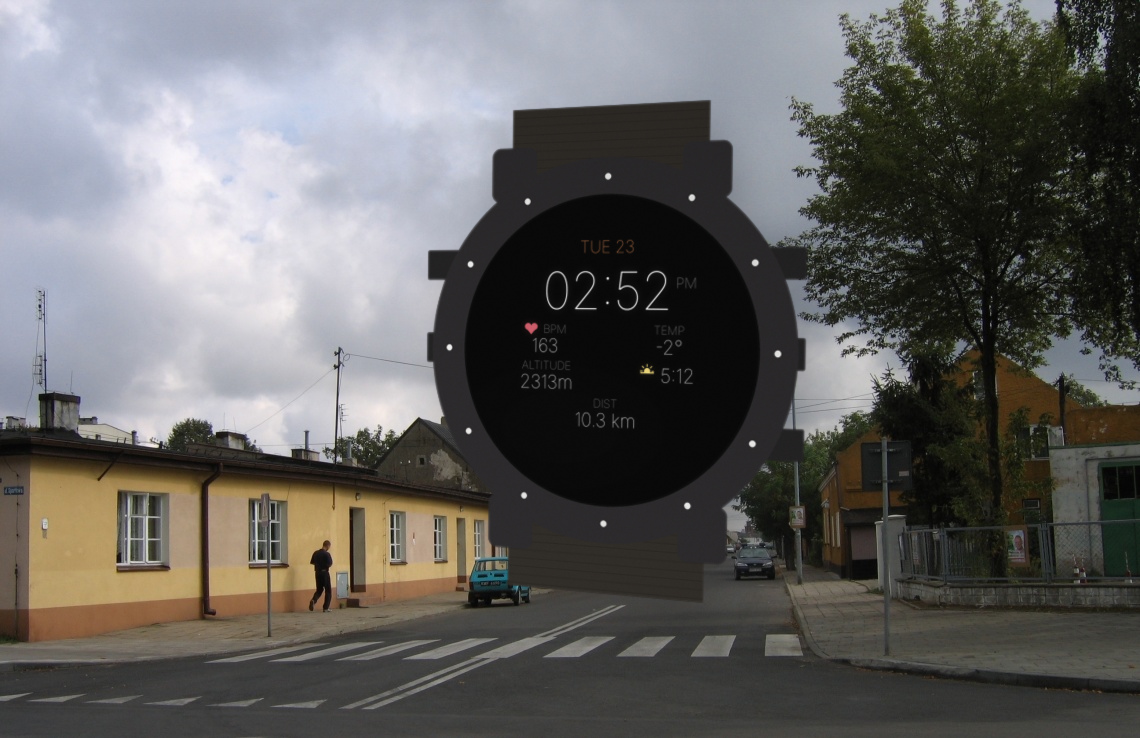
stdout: 2 h 52 min
